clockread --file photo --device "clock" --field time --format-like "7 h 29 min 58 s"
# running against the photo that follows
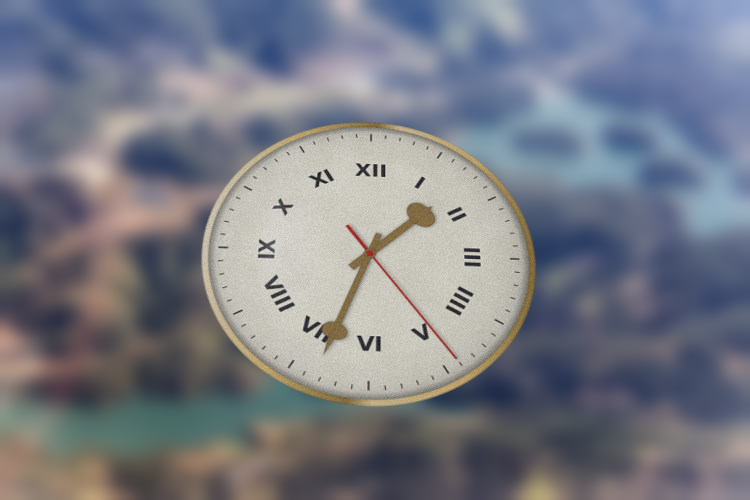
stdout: 1 h 33 min 24 s
